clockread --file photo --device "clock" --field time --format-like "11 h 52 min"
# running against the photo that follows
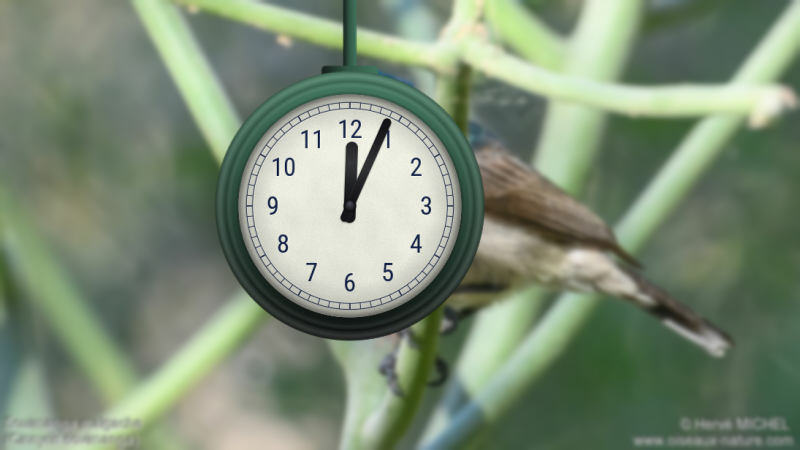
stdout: 12 h 04 min
